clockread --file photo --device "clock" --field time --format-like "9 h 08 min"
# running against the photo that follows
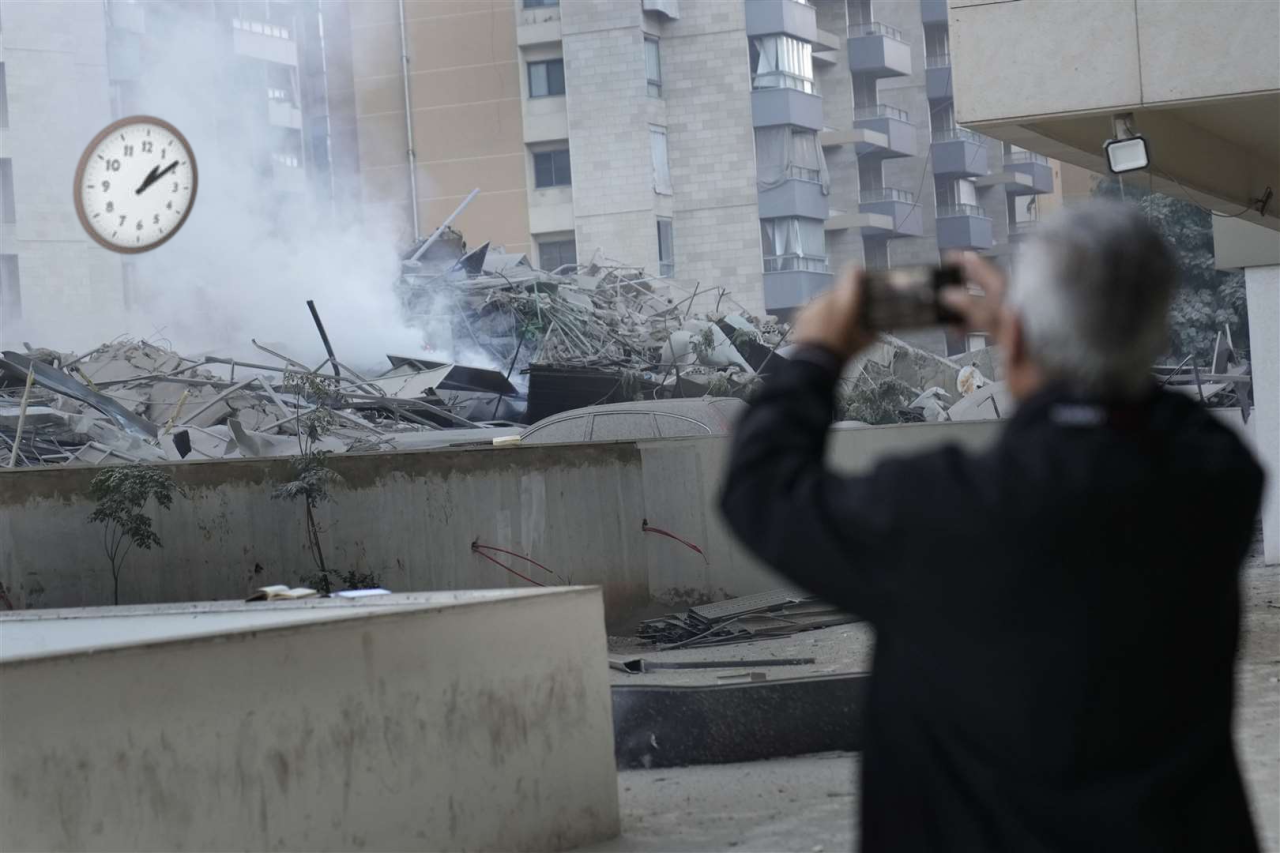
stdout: 1 h 09 min
